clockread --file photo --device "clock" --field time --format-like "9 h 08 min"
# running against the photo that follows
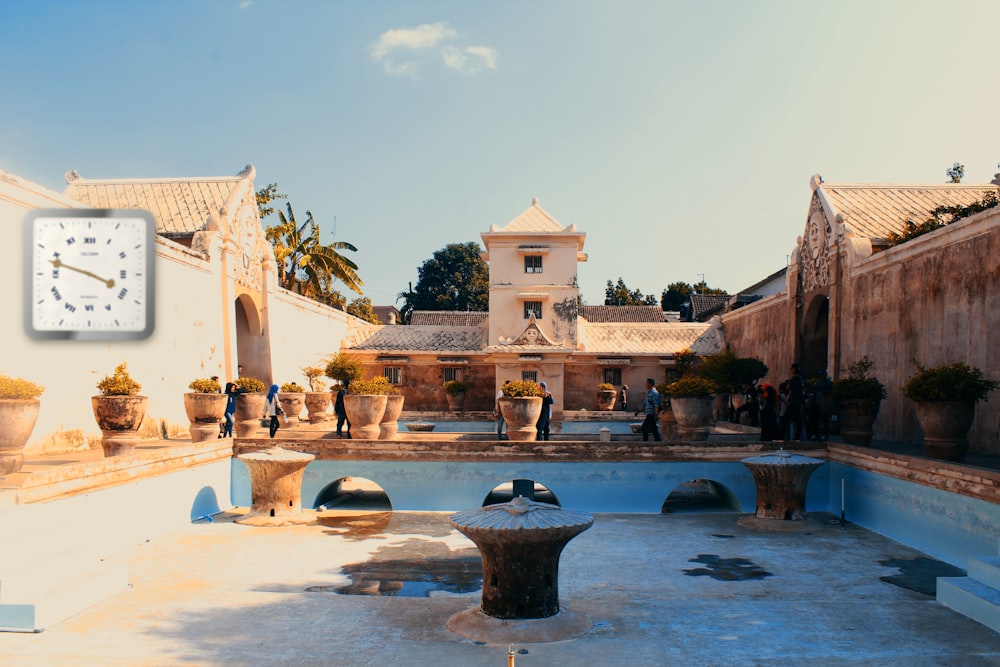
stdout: 3 h 48 min
